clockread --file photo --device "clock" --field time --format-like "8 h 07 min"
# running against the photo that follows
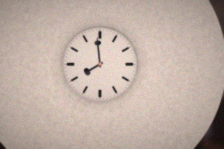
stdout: 7 h 59 min
